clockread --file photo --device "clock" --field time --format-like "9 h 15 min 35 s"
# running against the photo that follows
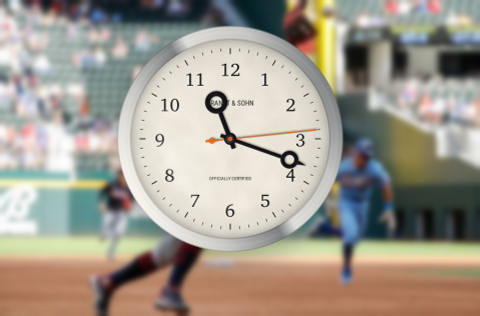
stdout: 11 h 18 min 14 s
